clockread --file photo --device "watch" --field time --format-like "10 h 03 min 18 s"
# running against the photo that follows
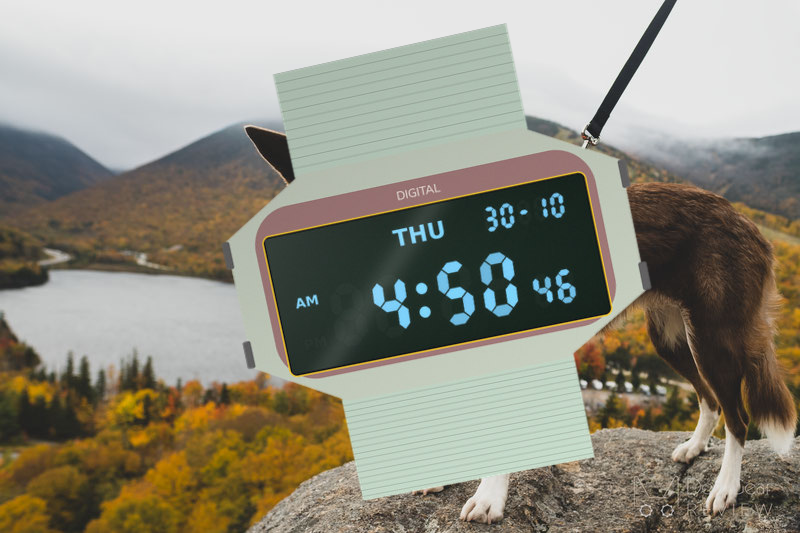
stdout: 4 h 50 min 46 s
